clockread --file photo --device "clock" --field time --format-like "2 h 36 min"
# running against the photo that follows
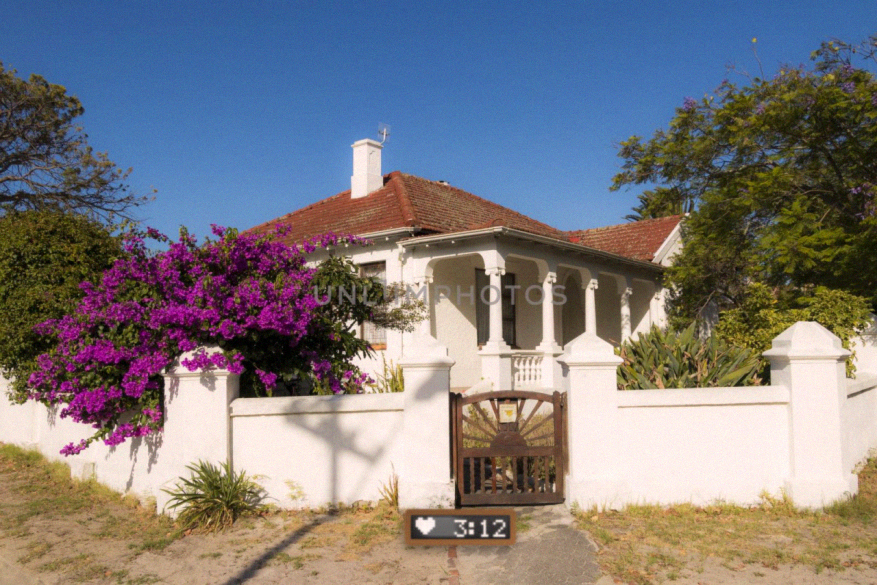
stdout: 3 h 12 min
